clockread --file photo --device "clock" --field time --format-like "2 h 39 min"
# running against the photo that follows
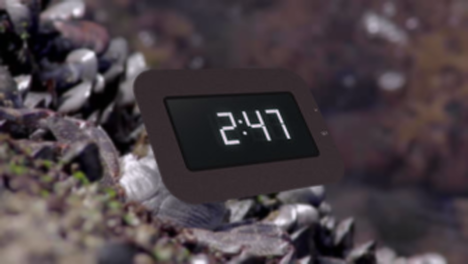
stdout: 2 h 47 min
